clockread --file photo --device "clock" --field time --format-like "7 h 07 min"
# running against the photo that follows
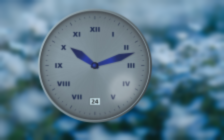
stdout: 10 h 12 min
